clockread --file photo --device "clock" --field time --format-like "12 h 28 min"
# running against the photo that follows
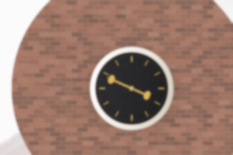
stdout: 3 h 49 min
